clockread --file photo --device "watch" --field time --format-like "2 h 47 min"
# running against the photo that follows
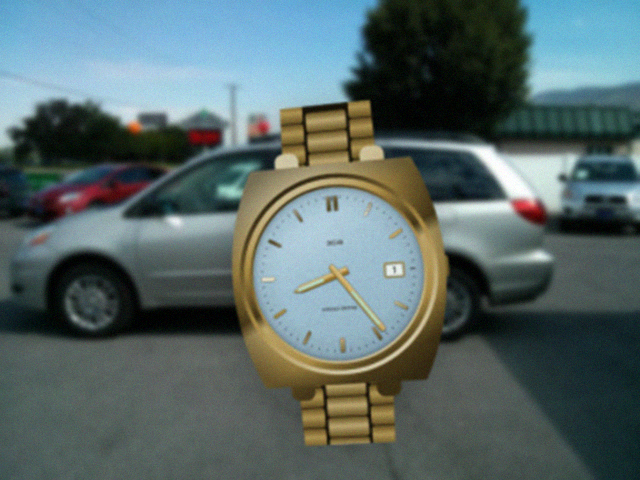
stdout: 8 h 24 min
